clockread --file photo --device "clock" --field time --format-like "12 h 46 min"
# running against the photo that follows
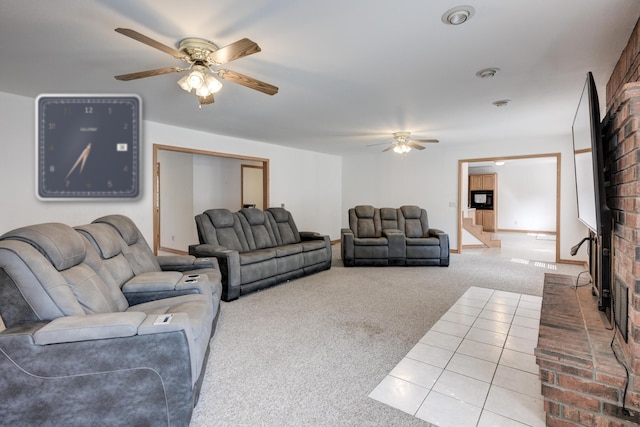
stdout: 6 h 36 min
